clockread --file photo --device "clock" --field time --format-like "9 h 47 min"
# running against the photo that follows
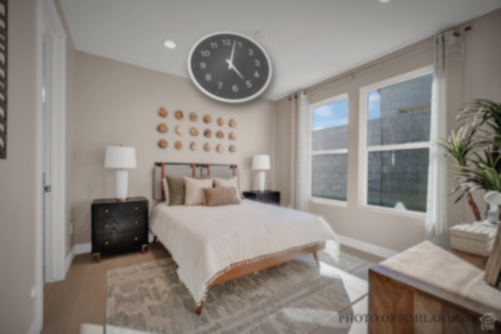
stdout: 5 h 03 min
